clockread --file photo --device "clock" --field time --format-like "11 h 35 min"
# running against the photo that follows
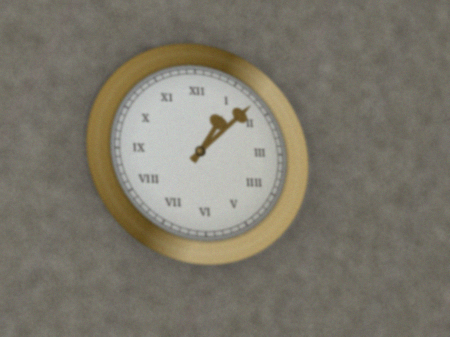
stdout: 1 h 08 min
